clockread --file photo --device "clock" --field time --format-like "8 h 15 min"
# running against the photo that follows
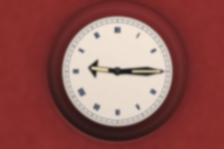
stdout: 9 h 15 min
